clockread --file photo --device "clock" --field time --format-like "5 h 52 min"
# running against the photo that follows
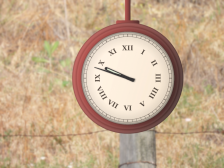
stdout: 9 h 48 min
